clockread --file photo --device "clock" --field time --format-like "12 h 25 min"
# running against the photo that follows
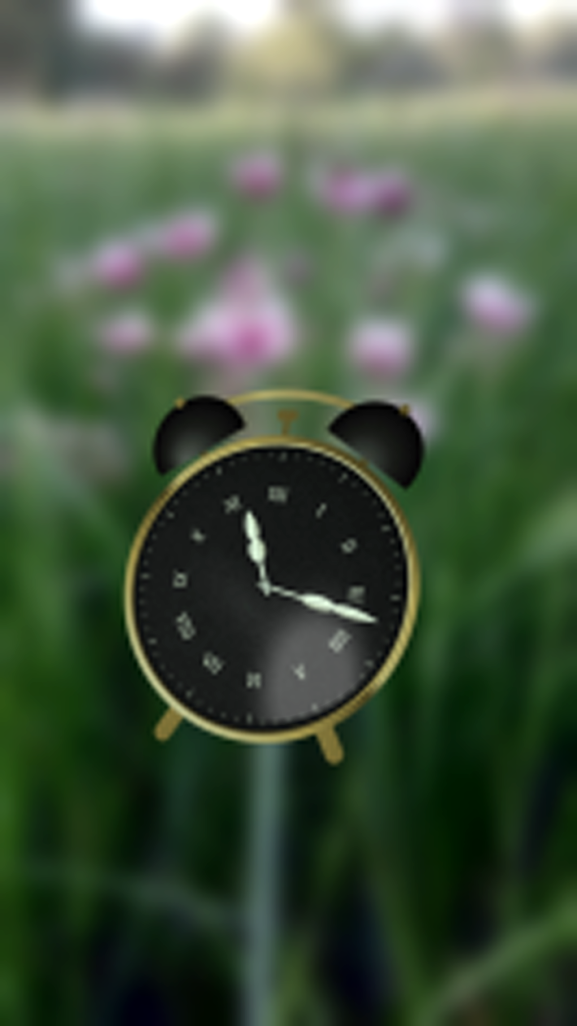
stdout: 11 h 17 min
